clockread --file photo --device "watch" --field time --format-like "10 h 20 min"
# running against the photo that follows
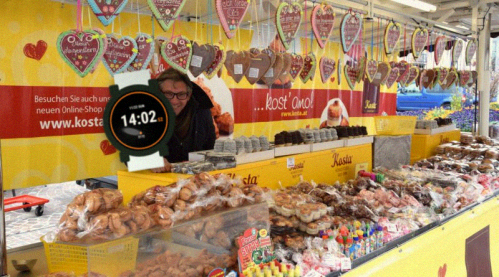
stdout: 14 h 02 min
